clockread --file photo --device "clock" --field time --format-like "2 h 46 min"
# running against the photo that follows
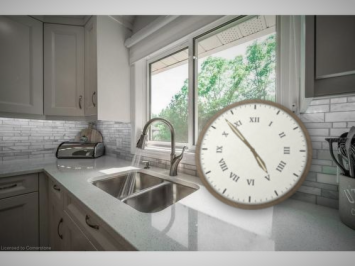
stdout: 4 h 53 min
